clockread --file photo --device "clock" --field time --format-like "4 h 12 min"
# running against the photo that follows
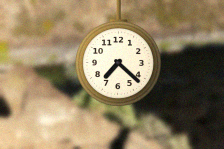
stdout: 7 h 22 min
